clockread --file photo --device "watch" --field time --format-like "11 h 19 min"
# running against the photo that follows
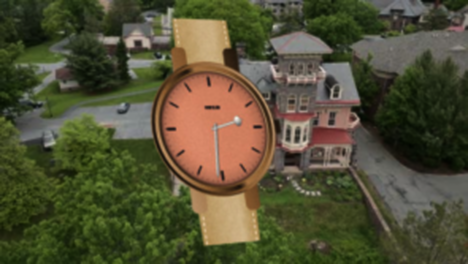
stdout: 2 h 31 min
